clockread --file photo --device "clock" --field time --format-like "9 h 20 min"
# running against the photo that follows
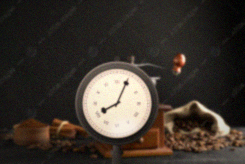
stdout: 8 h 04 min
